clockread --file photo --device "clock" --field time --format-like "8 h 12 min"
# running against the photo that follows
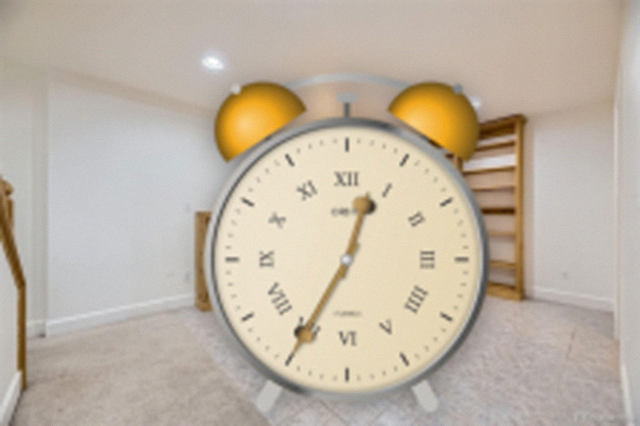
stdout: 12 h 35 min
